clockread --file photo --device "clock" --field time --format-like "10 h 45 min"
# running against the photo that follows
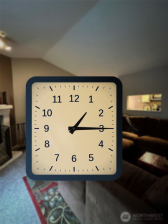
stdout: 1 h 15 min
